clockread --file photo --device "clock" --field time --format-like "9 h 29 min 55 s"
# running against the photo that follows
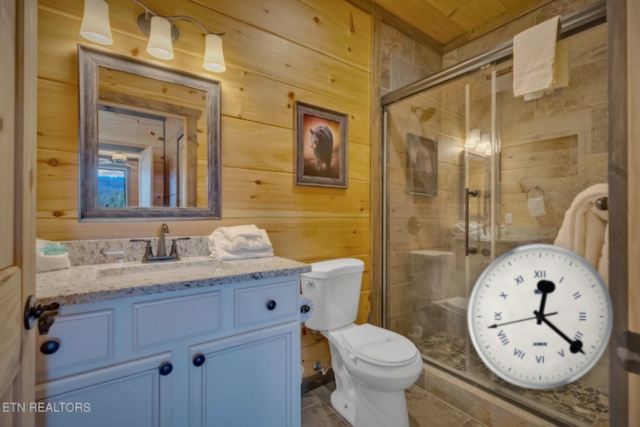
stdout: 12 h 21 min 43 s
